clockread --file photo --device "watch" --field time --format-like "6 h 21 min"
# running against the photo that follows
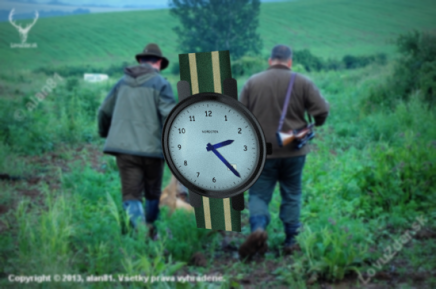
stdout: 2 h 23 min
